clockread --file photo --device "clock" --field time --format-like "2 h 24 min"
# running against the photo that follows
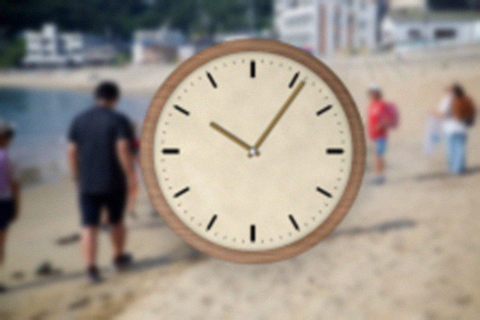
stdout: 10 h 06 min
